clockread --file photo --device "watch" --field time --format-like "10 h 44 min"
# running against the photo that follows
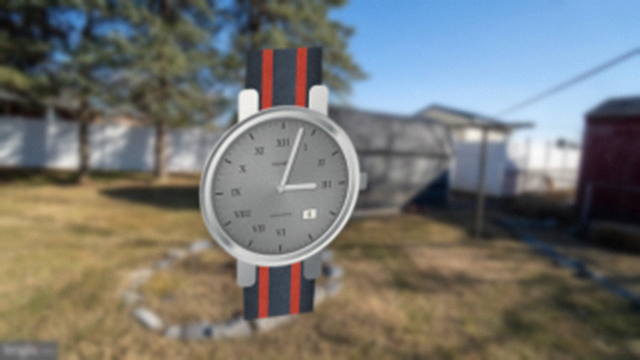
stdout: 3 h 03 min
